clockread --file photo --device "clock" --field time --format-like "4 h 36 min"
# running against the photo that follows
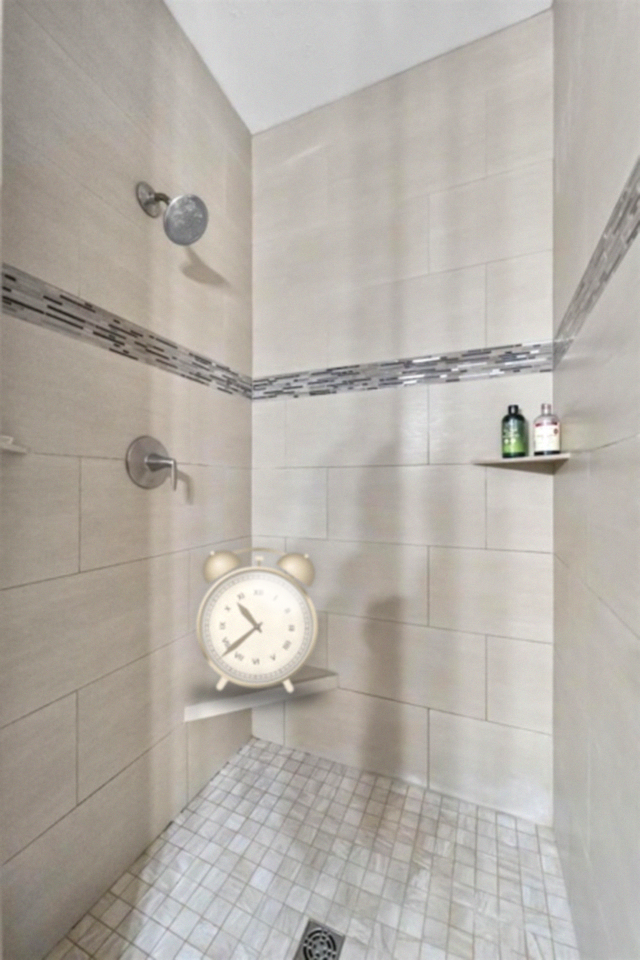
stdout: 10 h 38 min
